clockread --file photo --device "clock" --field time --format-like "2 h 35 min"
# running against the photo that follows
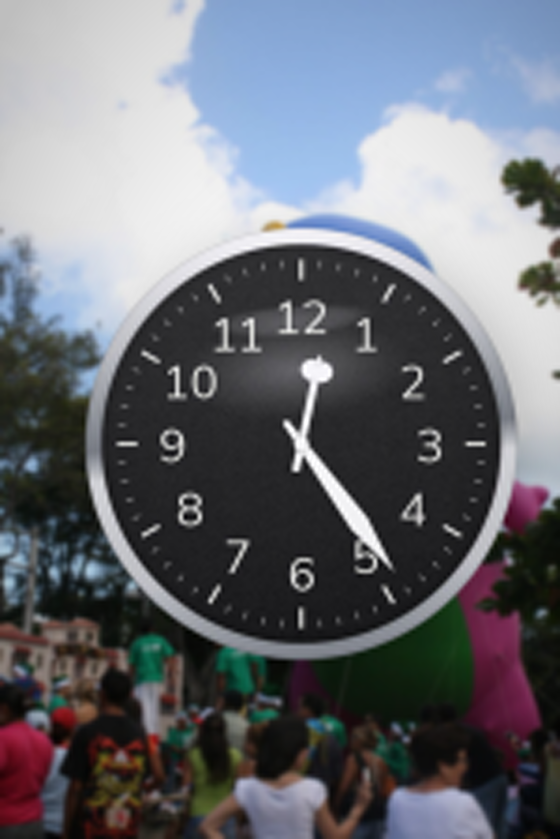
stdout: 12 h 24 min
